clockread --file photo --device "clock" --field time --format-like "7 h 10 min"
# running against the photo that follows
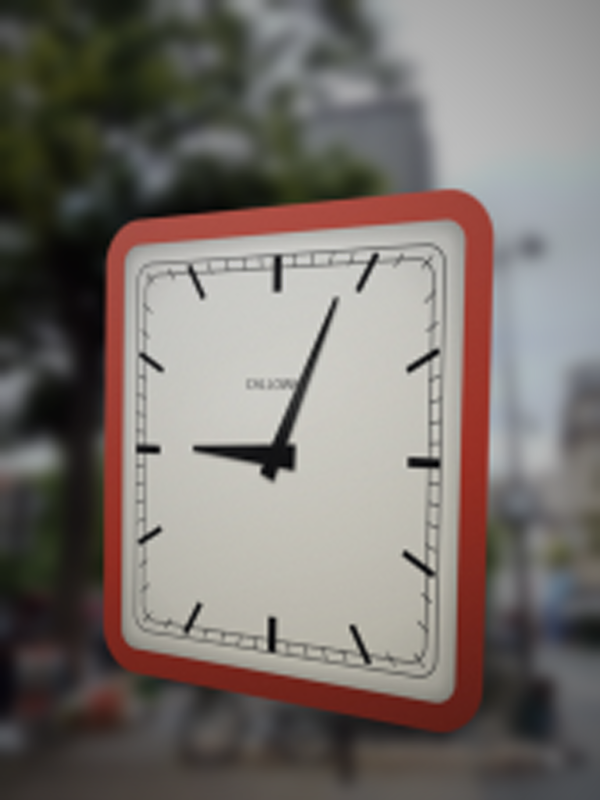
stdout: 9 h 04 min
